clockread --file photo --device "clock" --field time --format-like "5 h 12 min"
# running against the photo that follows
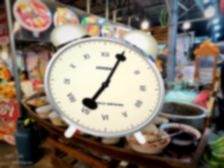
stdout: 7 h 04 min
